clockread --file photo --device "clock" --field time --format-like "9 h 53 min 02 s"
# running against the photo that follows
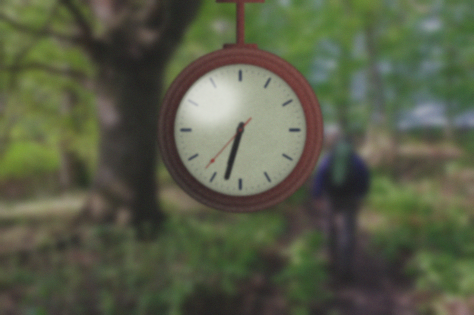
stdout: 6 h 32 min 37 s
